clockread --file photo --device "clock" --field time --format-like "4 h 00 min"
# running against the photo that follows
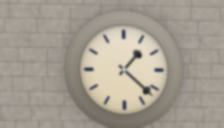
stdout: 1 h 22 min
